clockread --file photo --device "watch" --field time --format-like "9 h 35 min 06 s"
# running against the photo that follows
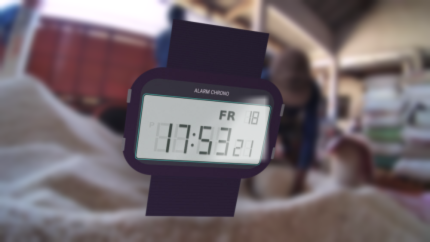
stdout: 17 h 53 min 21 s
